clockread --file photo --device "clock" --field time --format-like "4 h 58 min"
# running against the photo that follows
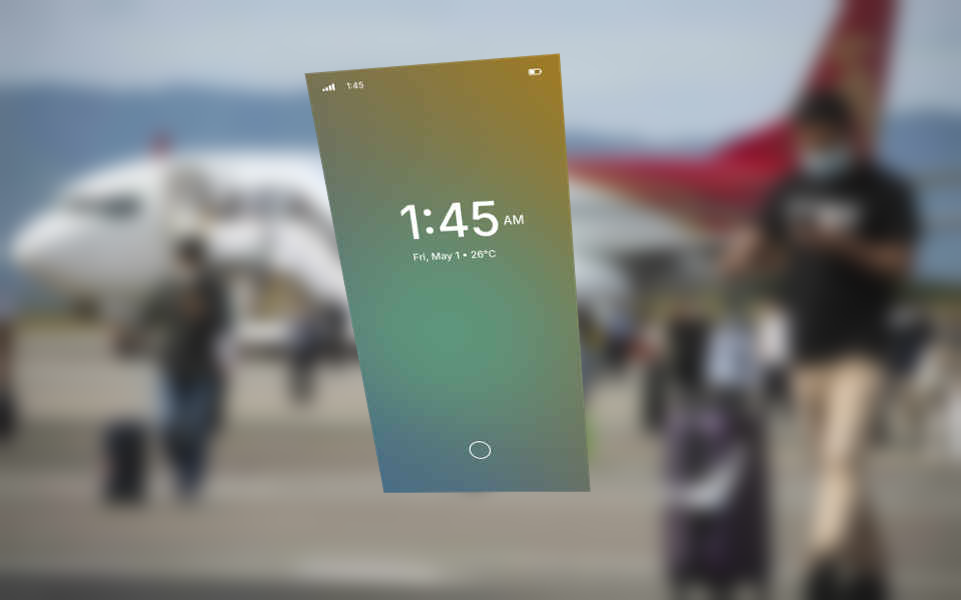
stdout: 1 h 45 min
